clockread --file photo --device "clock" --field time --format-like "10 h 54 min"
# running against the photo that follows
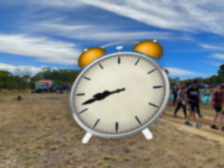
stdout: 8 h 42 min
